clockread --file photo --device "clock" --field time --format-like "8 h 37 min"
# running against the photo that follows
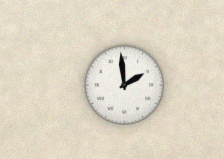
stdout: 1 h 59 min
